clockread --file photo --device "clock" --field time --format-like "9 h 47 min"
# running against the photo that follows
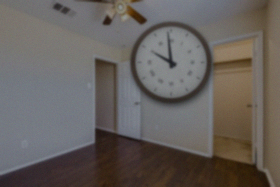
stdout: 9 h 59 min
